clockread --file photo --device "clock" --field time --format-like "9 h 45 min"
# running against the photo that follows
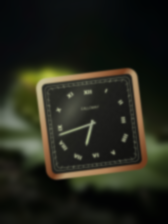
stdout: 6 h 43 min
